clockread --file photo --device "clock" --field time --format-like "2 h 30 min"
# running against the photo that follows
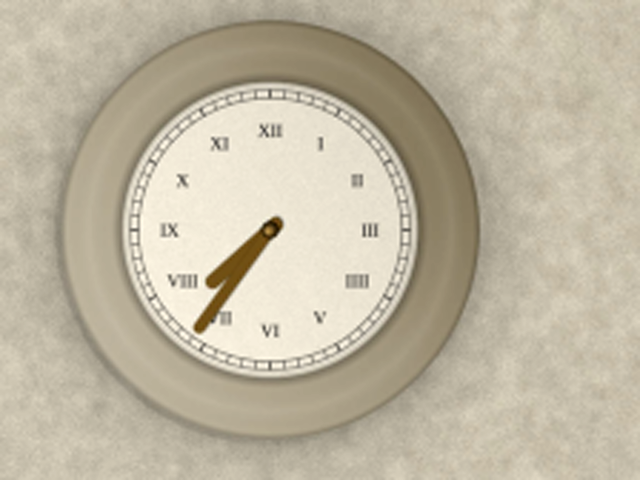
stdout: 7 h 36 min
